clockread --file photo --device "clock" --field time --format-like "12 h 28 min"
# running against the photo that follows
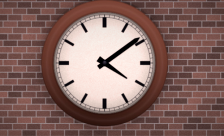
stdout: 4 h 09 min
